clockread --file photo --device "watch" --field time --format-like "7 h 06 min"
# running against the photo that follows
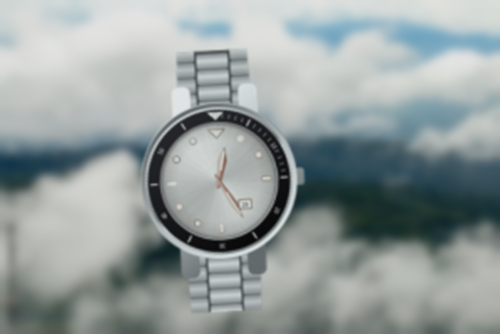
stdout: 12 h 25 min
